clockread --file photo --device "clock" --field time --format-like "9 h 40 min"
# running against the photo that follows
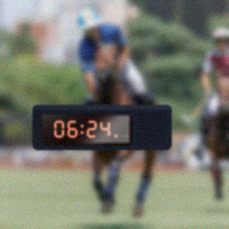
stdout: 6 h 24 min
